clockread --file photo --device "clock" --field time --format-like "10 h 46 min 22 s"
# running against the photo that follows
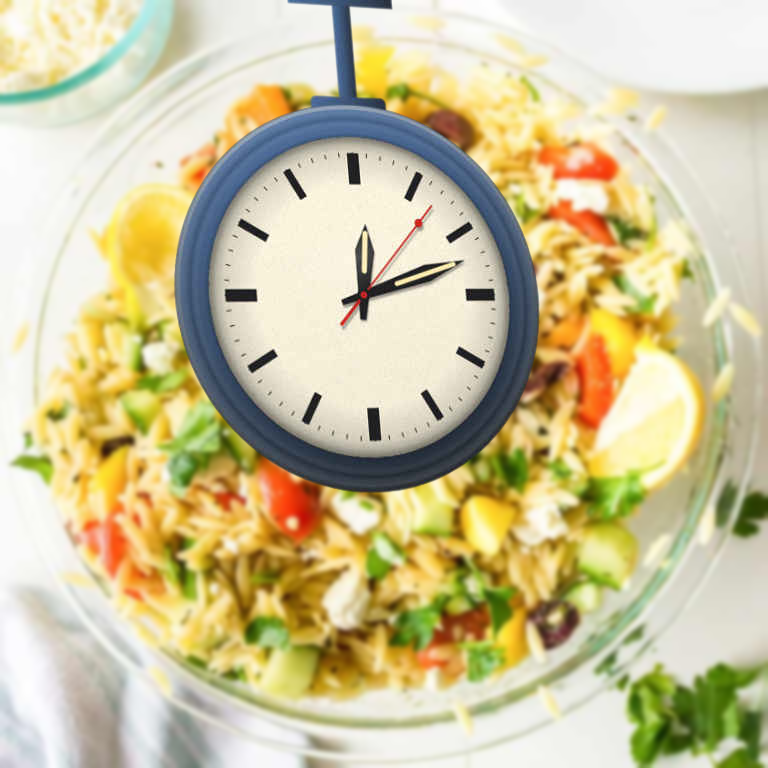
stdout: 12 h 12 min 07 s
